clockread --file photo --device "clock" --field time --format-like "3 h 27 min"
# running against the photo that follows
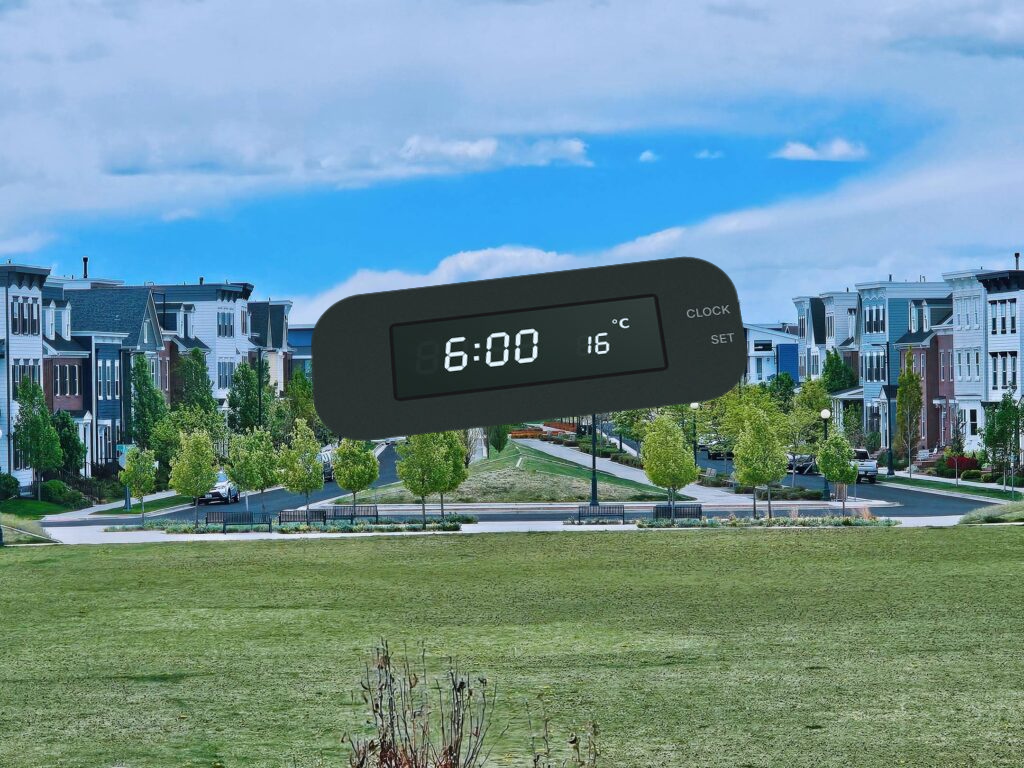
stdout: 6 h 00 min
